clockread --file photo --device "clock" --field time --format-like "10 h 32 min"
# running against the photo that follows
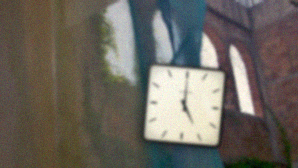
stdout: 5 h 00 min
